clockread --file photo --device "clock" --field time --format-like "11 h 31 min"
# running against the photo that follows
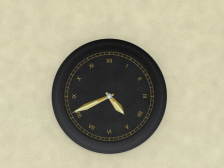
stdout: 4 h 41 min
